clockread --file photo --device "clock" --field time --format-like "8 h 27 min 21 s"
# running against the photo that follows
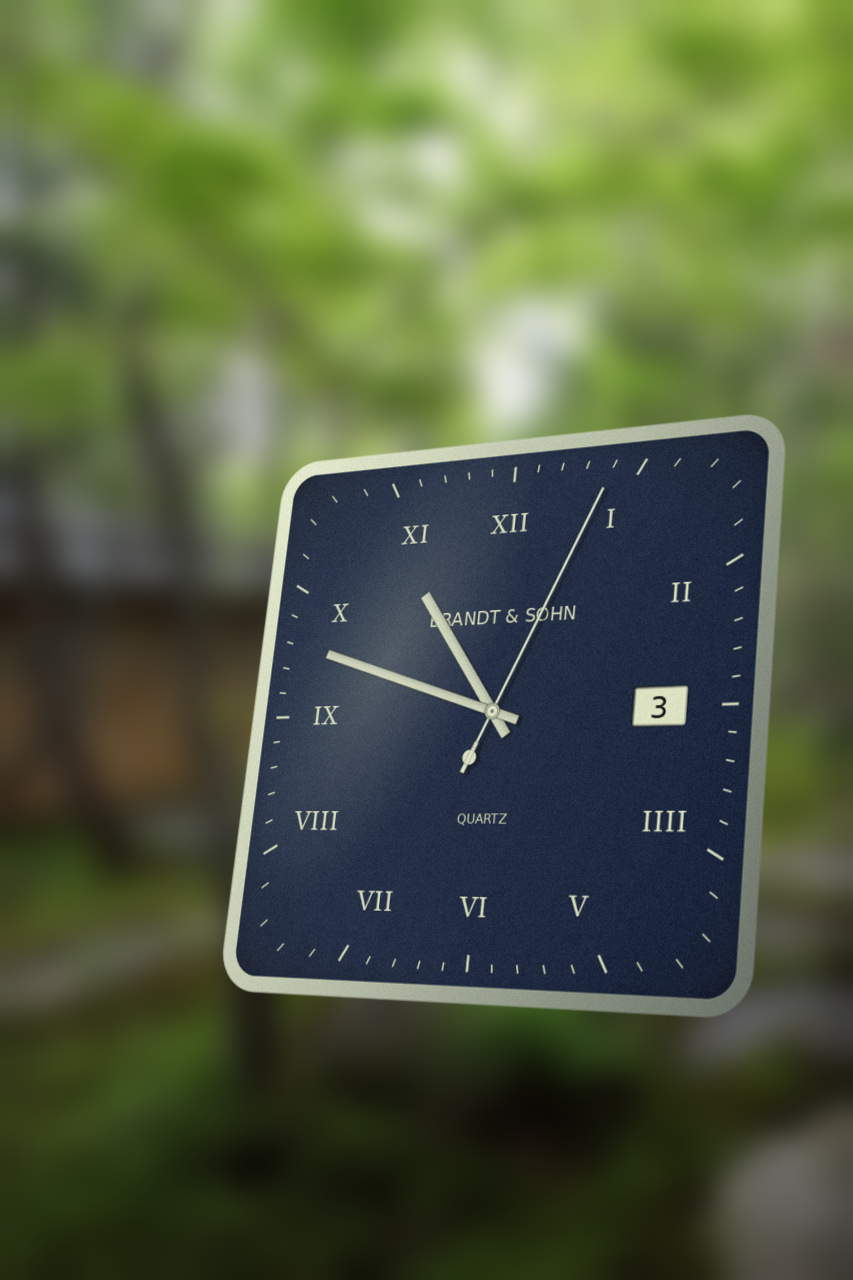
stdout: 10 h 48 min 04 s
